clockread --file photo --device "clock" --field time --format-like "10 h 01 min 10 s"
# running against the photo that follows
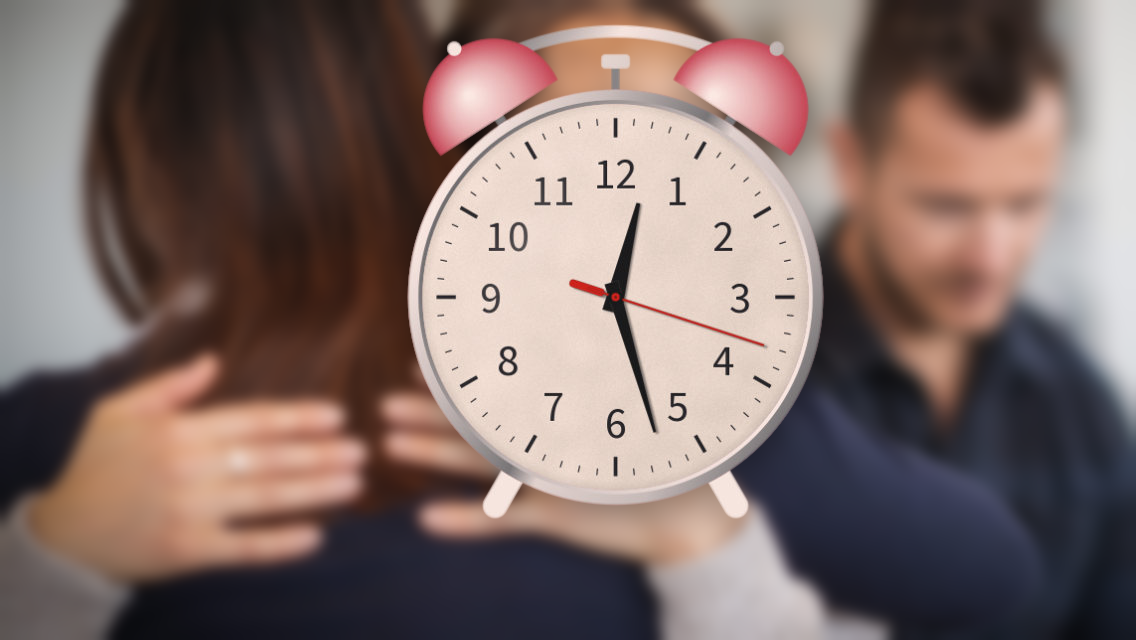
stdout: 12 h 27 min 18 s
